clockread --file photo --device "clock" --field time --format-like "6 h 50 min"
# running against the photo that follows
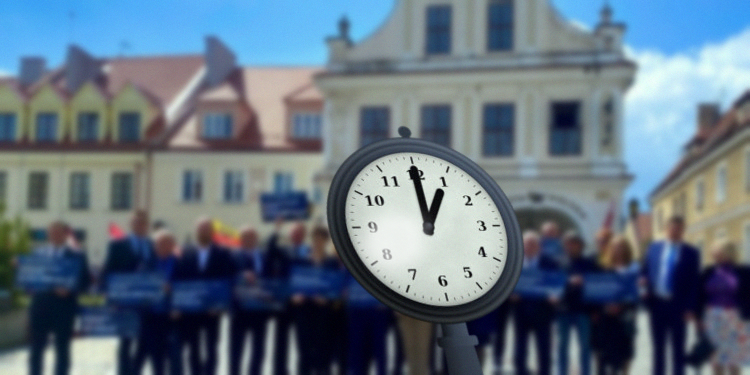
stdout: 1 h 00 min
